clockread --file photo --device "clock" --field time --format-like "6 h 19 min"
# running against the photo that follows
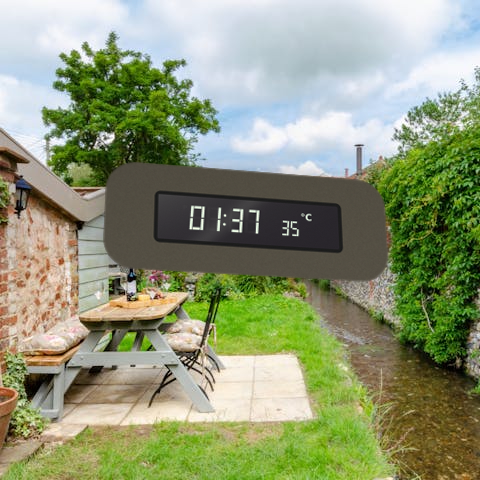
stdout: 1 h 37 min
